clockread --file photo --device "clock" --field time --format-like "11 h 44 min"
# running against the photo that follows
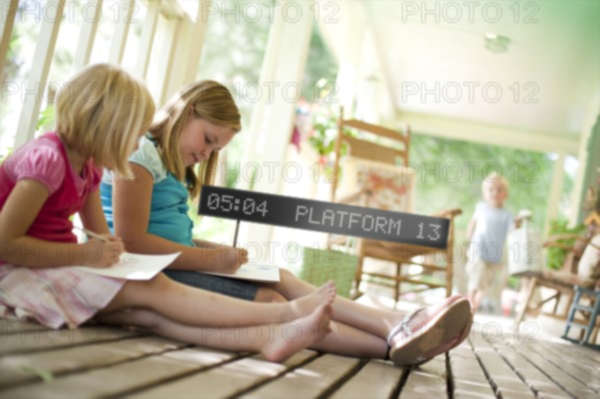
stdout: 5 h 04 min
